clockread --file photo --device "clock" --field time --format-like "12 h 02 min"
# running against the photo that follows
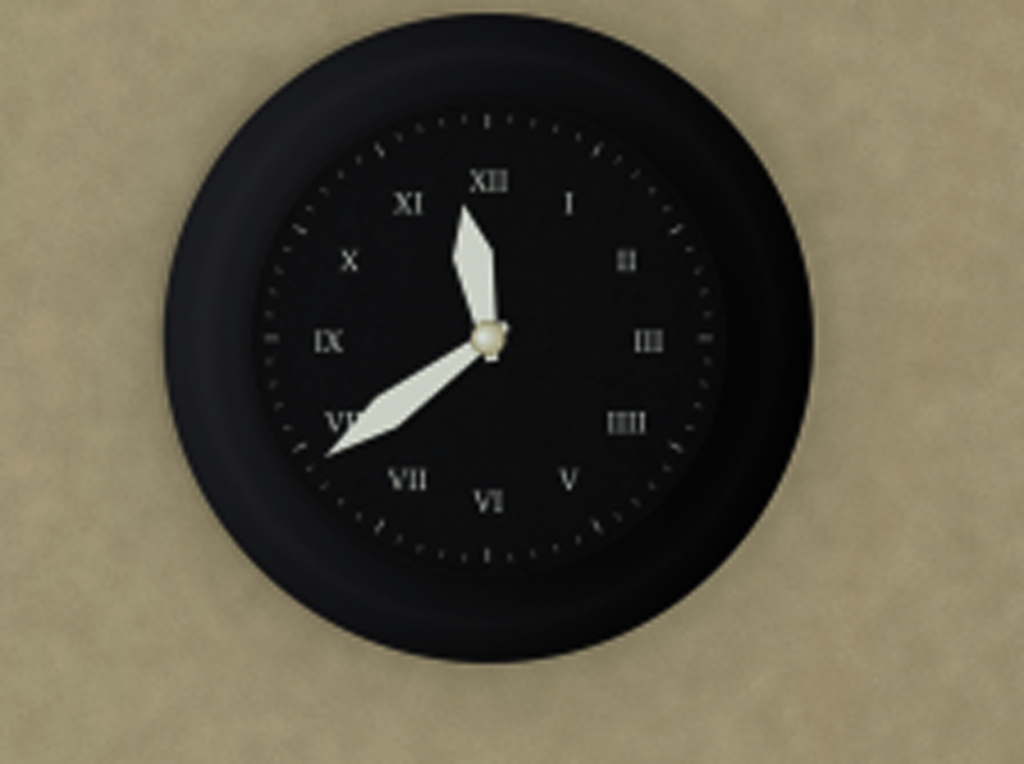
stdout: 11 h 39 min
